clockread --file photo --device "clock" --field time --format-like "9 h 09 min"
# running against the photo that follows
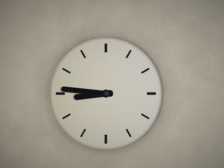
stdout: 8 h 46 min
